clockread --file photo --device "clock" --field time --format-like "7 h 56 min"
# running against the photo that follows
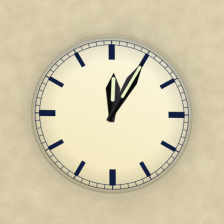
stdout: 12 h 05 min
